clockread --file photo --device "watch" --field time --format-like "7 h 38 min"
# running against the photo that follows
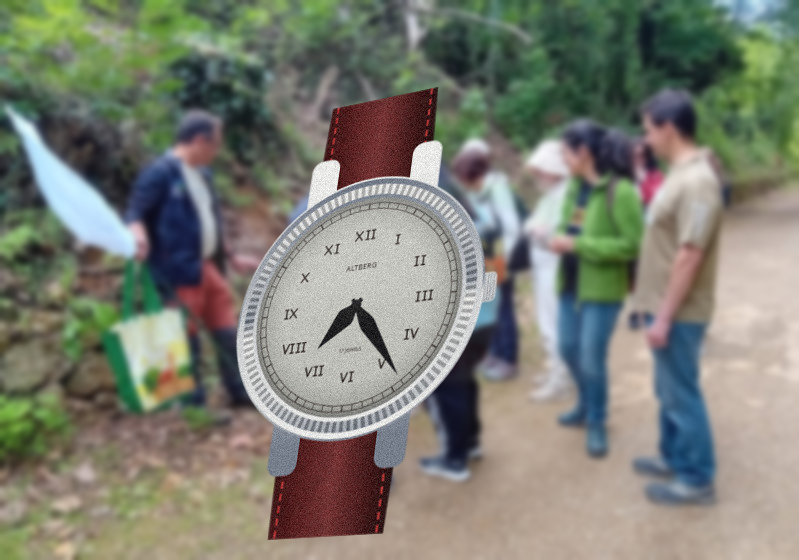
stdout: 7 h 24 min
